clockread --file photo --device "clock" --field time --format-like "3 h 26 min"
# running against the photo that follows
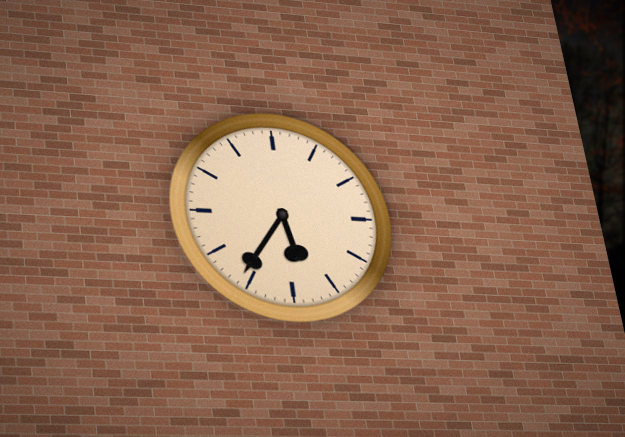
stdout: 5 h 36 min
